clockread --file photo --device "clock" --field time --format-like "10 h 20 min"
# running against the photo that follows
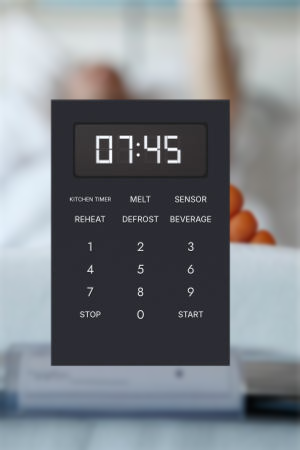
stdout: 7 h 45 min
